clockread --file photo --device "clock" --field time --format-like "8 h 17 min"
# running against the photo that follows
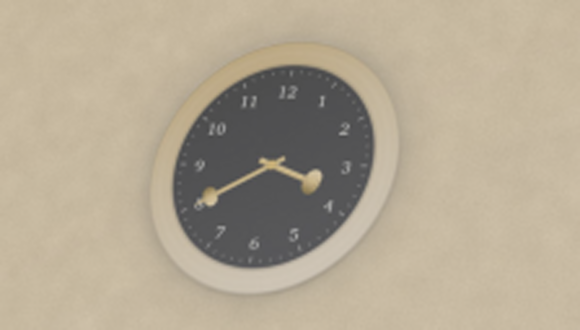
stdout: 3 h 40 min
